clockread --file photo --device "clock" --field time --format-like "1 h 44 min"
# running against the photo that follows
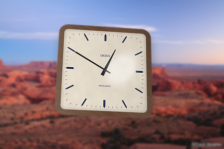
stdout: 12 h 50 min
